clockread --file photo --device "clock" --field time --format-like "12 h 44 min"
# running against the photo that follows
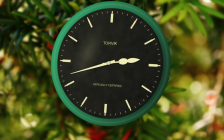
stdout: 2 h 42 min
